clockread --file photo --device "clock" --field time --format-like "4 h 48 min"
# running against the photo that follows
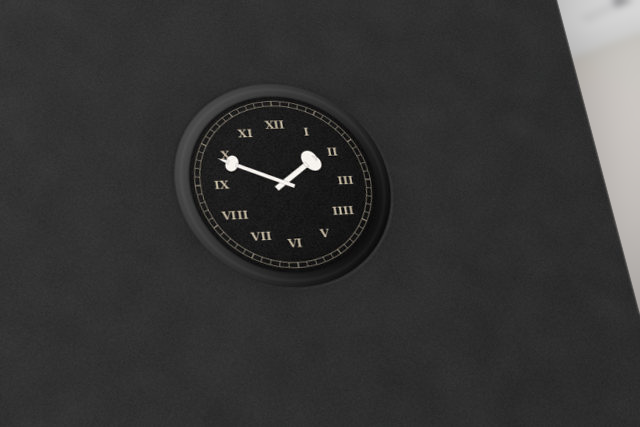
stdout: 1 h 49 min
